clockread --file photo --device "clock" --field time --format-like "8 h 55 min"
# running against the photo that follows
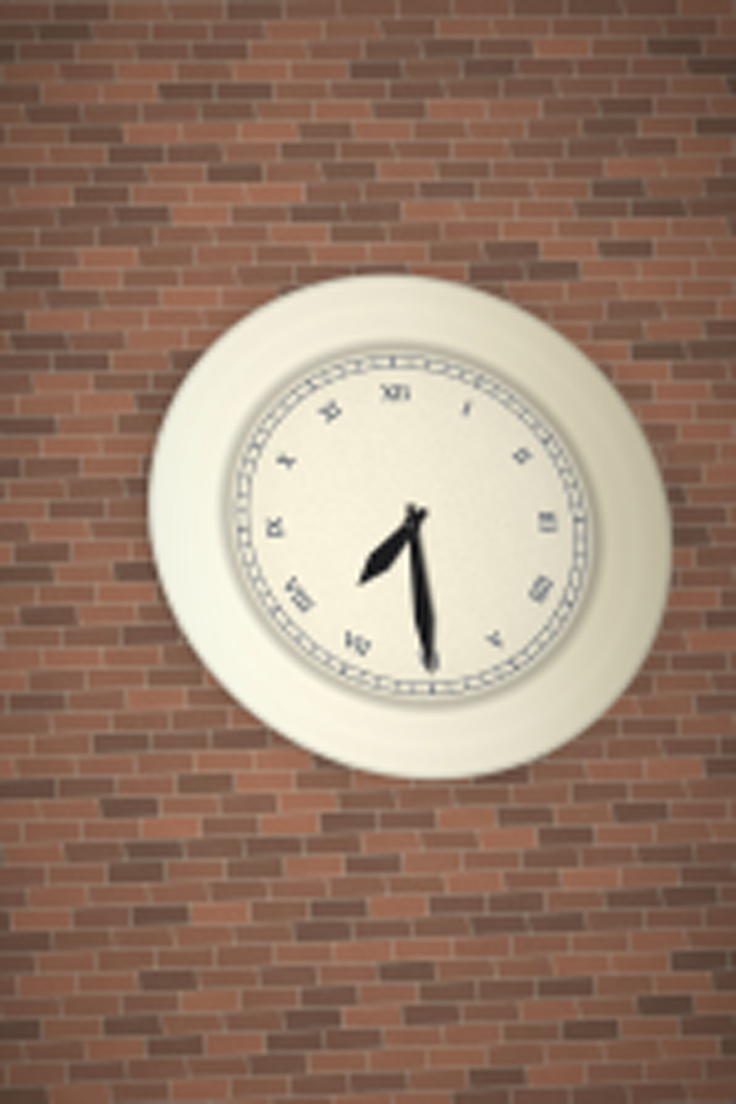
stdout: 7 h 30 min
